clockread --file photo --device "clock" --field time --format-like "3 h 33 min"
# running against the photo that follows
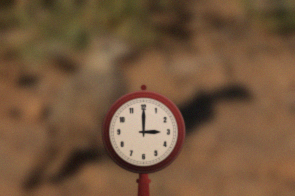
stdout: 3 h 00 min
